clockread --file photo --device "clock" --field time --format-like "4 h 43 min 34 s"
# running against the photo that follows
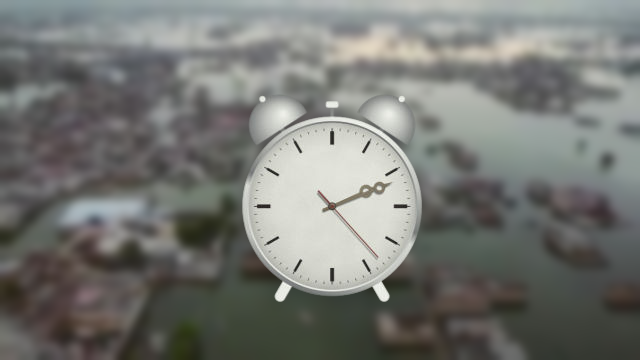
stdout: 2 h 11 min 23 s
